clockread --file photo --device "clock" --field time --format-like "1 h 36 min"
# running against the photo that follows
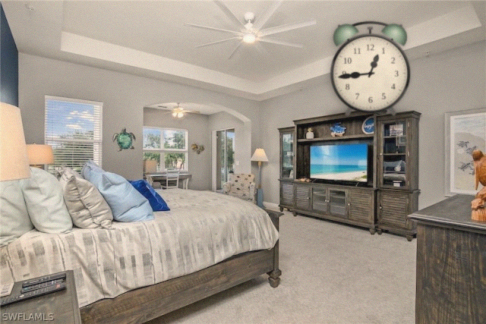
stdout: 12 h 44 min
